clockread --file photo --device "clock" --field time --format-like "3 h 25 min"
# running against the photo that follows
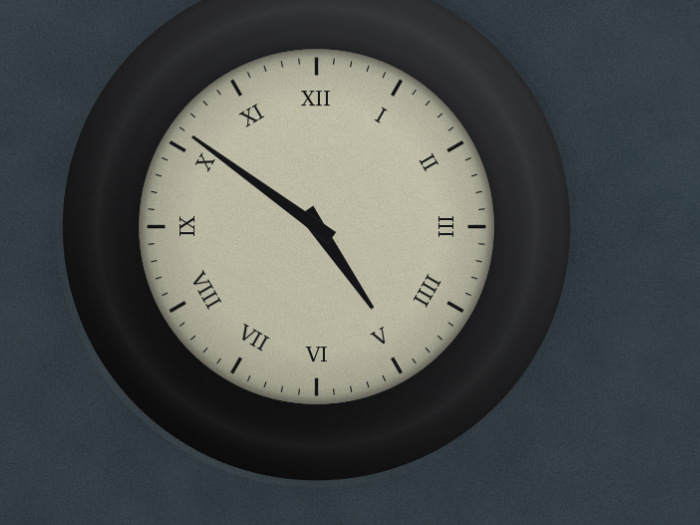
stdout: 4 h 51 min
